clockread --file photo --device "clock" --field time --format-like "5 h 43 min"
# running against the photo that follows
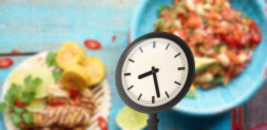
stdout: 8 h 28 min
